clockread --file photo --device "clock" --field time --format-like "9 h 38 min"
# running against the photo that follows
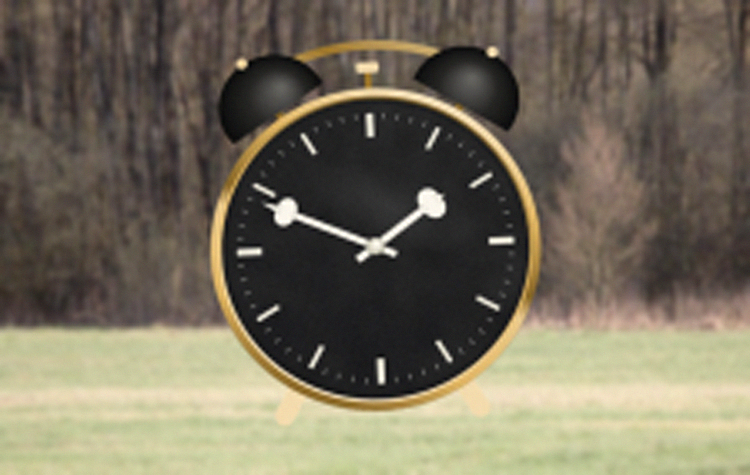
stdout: 1 h 49 min
